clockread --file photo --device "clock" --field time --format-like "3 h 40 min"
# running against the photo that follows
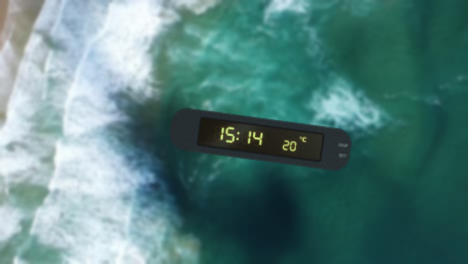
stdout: 15 h 14 min
